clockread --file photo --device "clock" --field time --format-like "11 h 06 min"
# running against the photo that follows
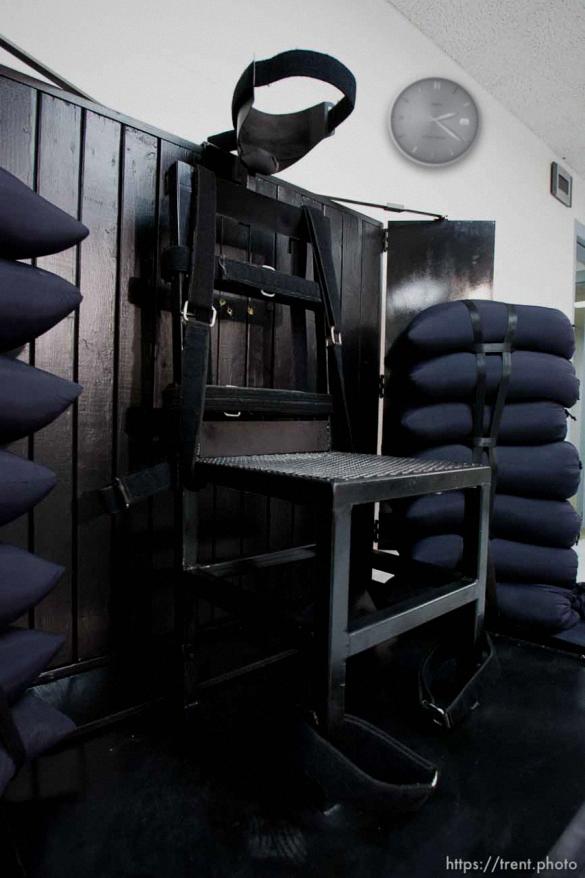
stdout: 2 h 21 min
